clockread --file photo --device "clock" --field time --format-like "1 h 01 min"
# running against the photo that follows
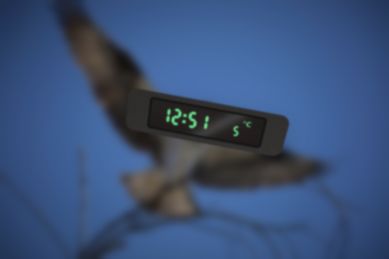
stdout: 12 h 51 min
